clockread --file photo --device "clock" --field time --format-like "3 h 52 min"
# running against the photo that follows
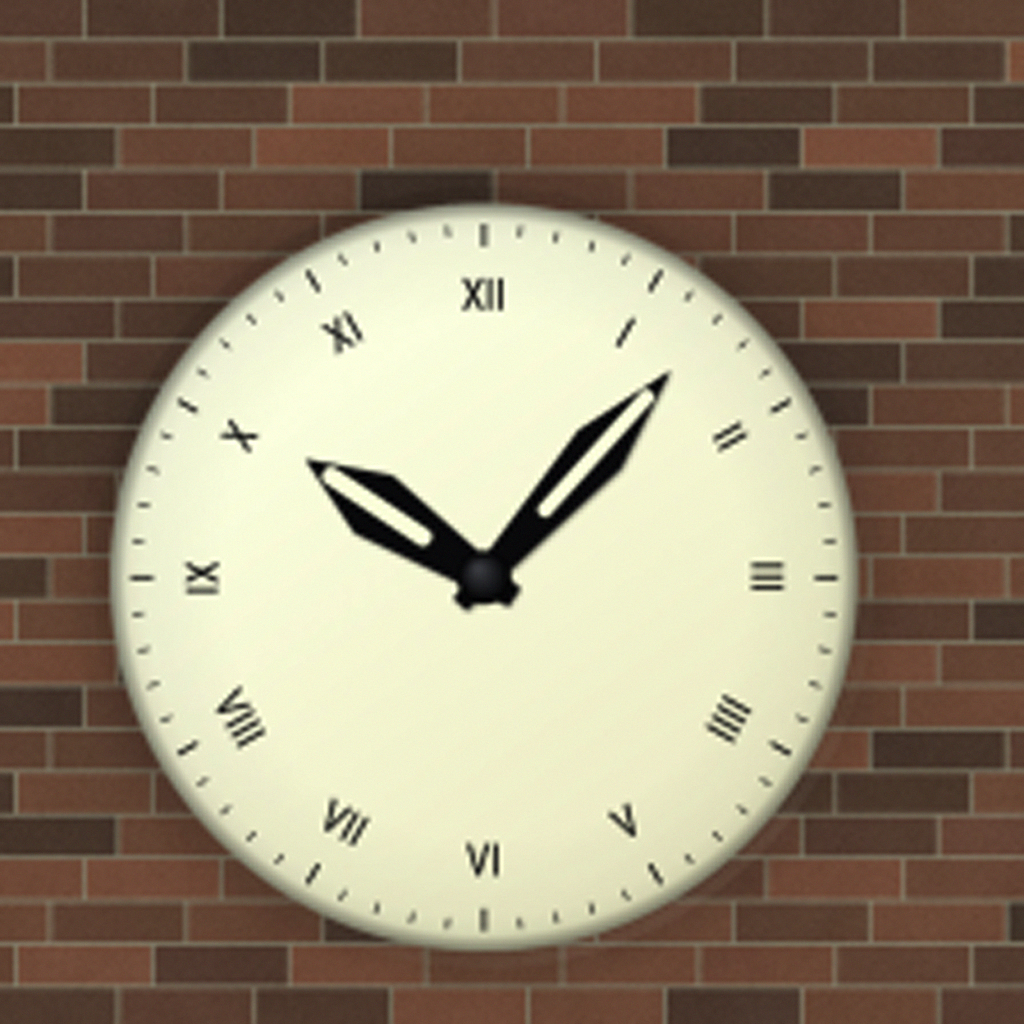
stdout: 10 h 07 min
